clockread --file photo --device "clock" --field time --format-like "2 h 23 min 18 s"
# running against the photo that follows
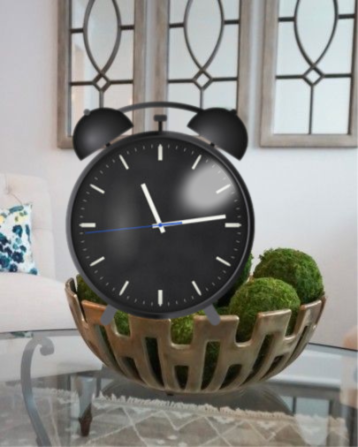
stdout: 11 h 13 min 44 s
